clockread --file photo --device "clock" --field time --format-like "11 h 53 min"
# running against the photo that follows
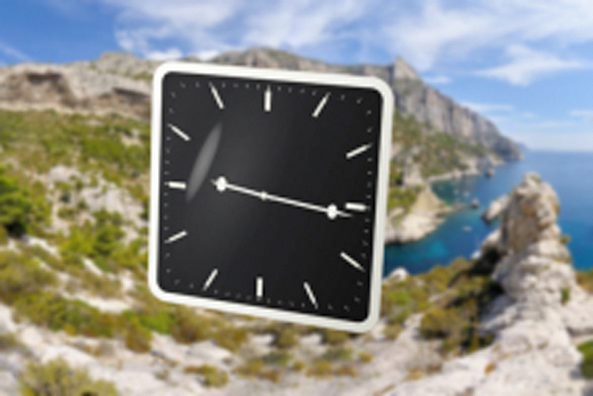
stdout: 9 h 16 min
